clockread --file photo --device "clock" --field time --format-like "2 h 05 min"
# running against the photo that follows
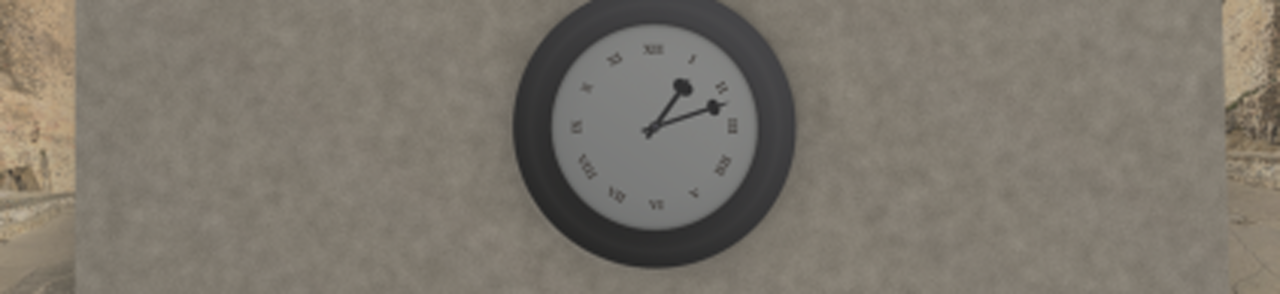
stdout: 1 h 12 min
